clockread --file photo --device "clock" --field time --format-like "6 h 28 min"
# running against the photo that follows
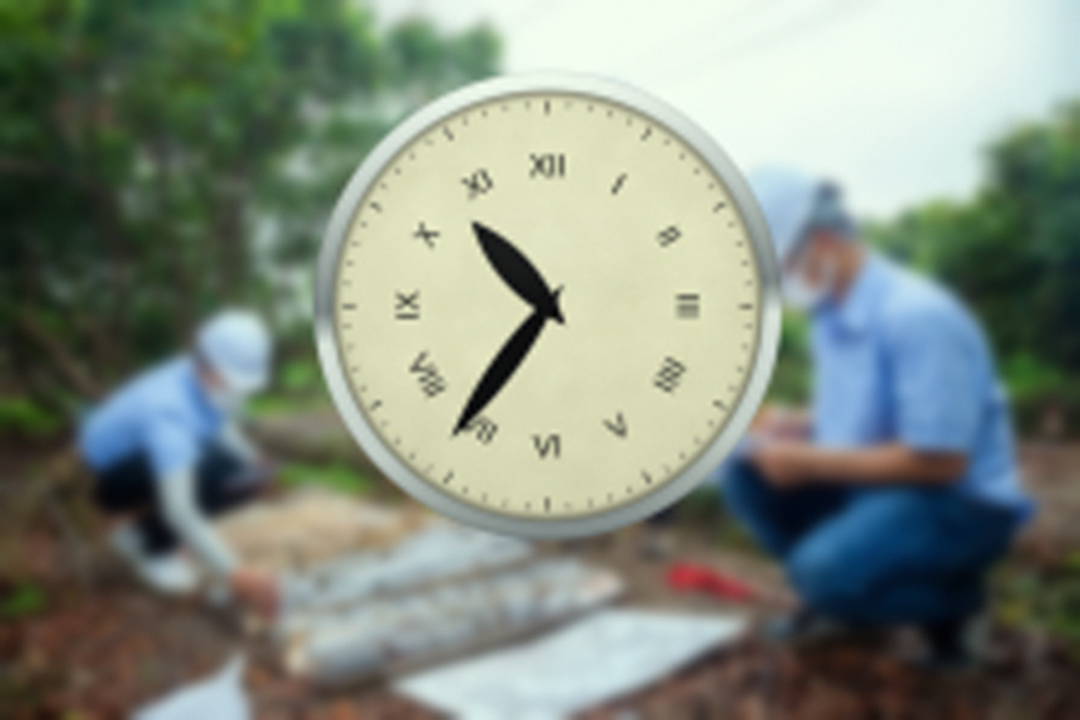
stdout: 10 h 36 min
